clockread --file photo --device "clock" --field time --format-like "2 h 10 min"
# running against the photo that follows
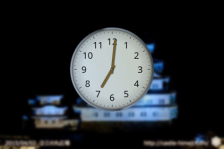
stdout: 7 h 01 min
